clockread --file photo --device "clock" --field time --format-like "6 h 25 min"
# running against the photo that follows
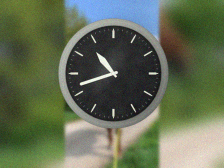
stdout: 10 h 42 min
